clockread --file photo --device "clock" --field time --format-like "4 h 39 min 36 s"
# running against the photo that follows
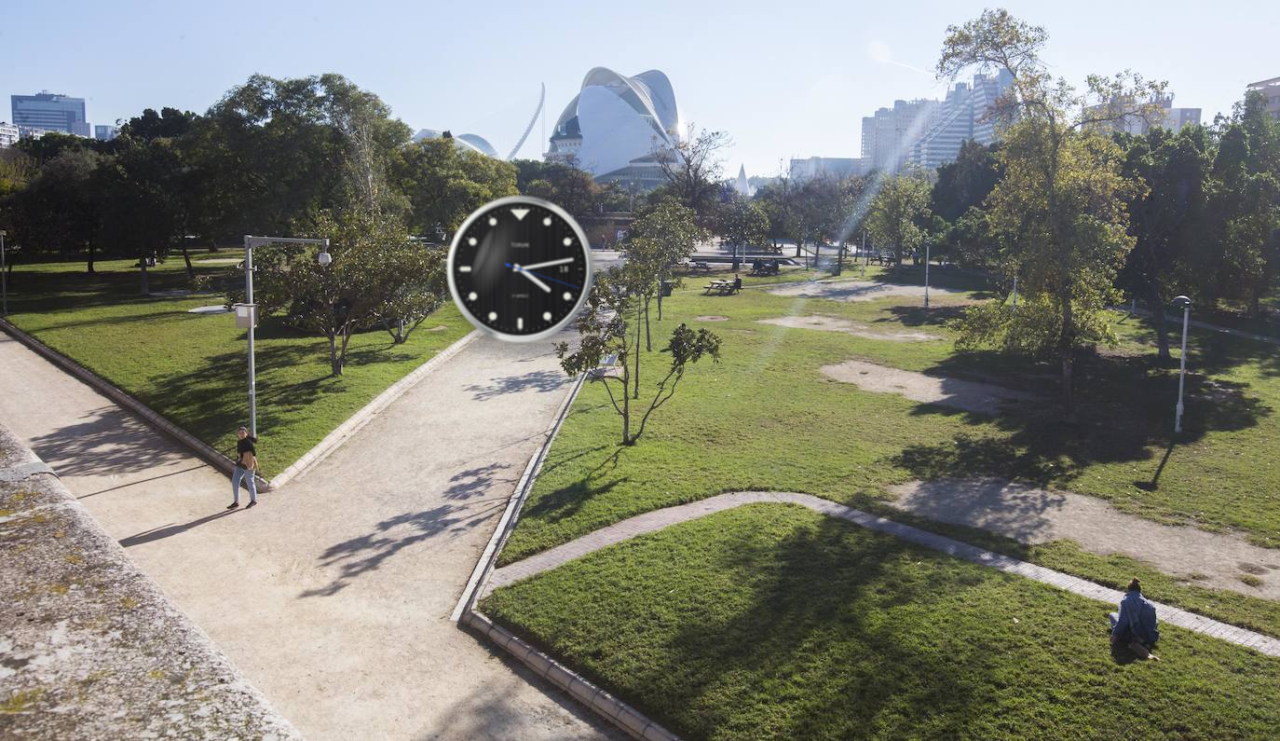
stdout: 4 h 13 min 18 s
